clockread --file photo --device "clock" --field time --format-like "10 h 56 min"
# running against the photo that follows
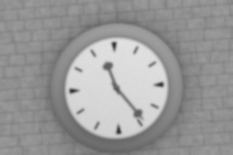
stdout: 11 h 24 min
